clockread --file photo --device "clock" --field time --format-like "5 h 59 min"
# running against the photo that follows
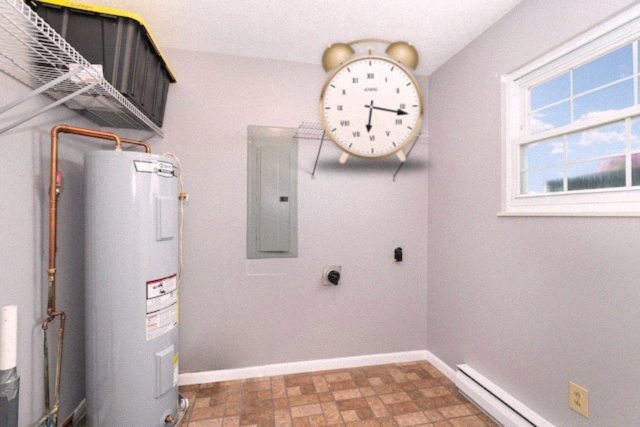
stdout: 6 h 17 min
